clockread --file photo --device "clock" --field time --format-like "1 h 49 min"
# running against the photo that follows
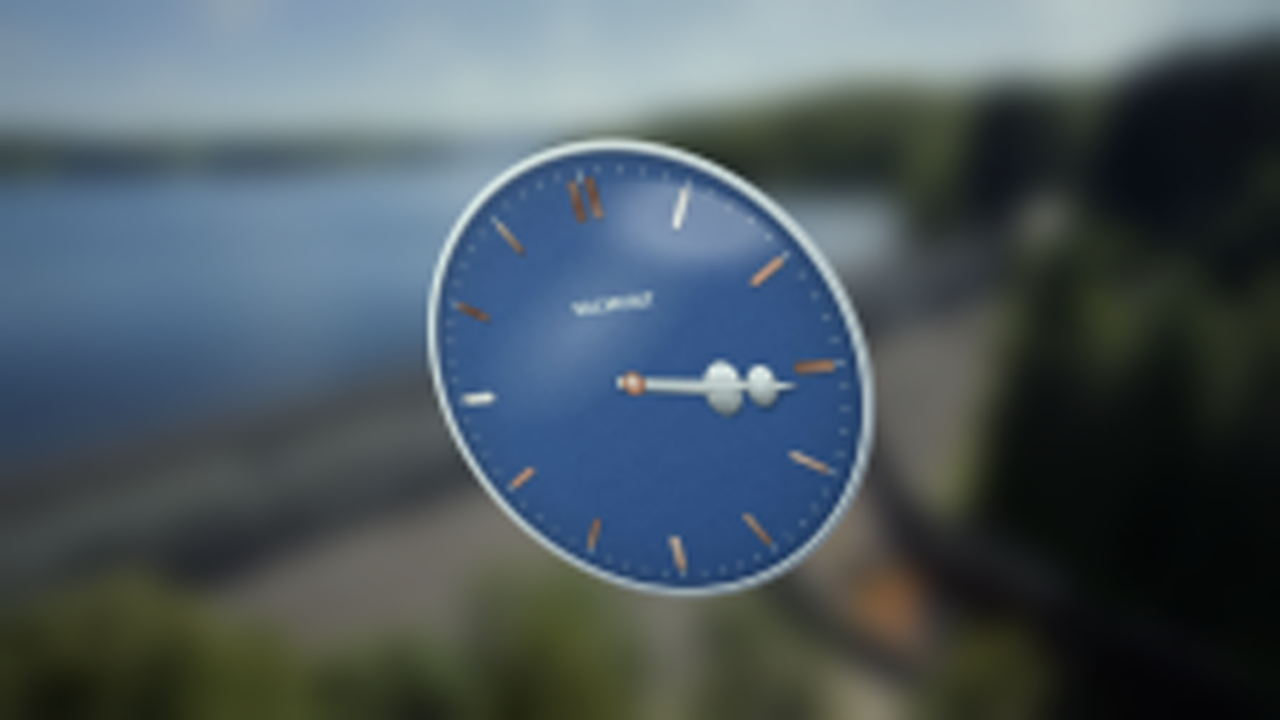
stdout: 3 h 16 min
